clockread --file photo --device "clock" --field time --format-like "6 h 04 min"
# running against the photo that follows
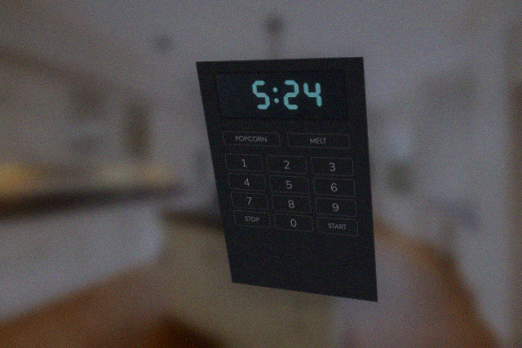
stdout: 5 h 24 min
